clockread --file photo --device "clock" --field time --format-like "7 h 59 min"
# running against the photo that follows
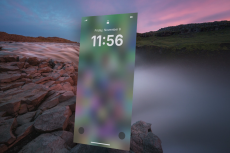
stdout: 11 h 56 min
